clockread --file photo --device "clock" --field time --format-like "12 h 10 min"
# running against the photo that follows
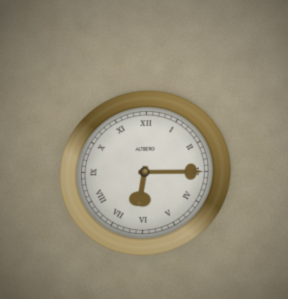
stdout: 6 h 15 min
